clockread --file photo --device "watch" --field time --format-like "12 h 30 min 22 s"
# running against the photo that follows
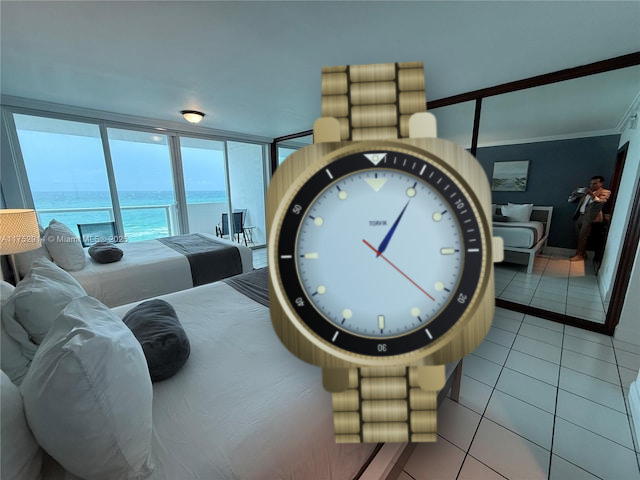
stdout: 1 h 05 min 22 s
